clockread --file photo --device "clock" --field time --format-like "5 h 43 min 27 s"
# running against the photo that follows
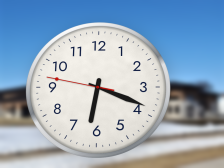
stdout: 6 h 18 min 47 s
